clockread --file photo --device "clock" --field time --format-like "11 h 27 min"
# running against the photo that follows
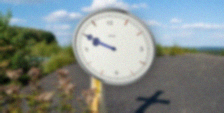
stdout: 9 h 50 min
